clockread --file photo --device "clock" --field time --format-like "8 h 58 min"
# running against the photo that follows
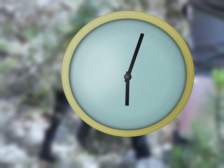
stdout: 6 h 03 min
